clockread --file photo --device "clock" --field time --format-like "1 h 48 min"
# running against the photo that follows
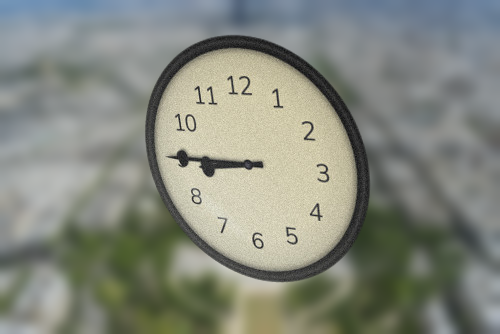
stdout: 8 h 45 min
